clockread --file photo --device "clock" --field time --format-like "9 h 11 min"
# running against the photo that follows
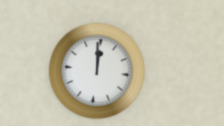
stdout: 11 h 59 min
